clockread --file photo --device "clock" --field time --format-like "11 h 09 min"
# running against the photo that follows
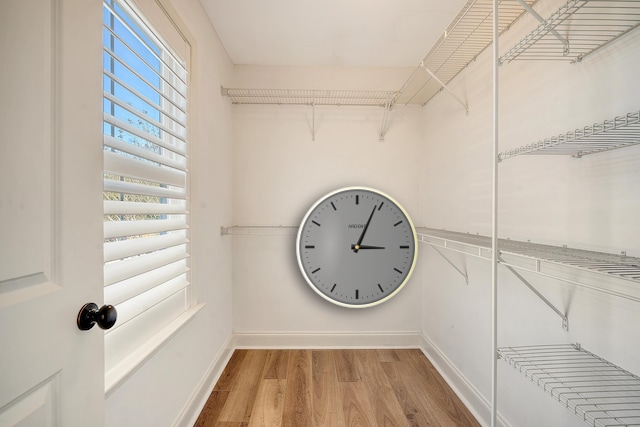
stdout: 3 h 04 min
